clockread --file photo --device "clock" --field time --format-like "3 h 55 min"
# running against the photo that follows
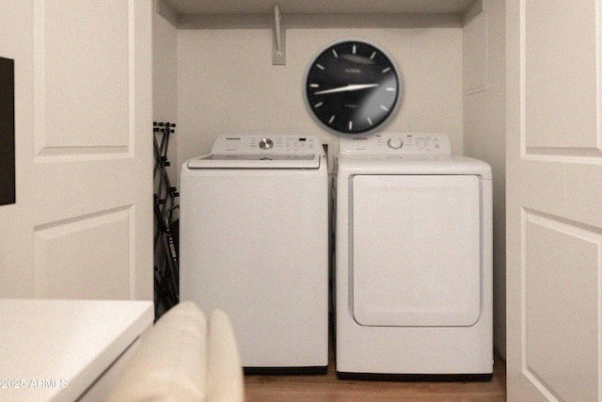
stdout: 2 h 43 min
